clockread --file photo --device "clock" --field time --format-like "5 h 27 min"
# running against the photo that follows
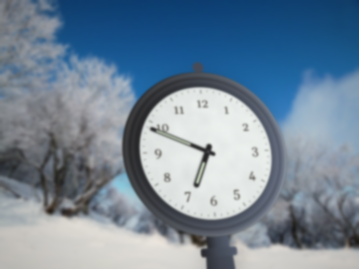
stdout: 6 h 49 min
